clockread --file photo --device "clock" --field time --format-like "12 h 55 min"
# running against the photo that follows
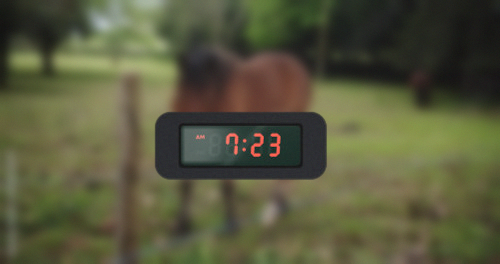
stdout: 7 h 23 min
